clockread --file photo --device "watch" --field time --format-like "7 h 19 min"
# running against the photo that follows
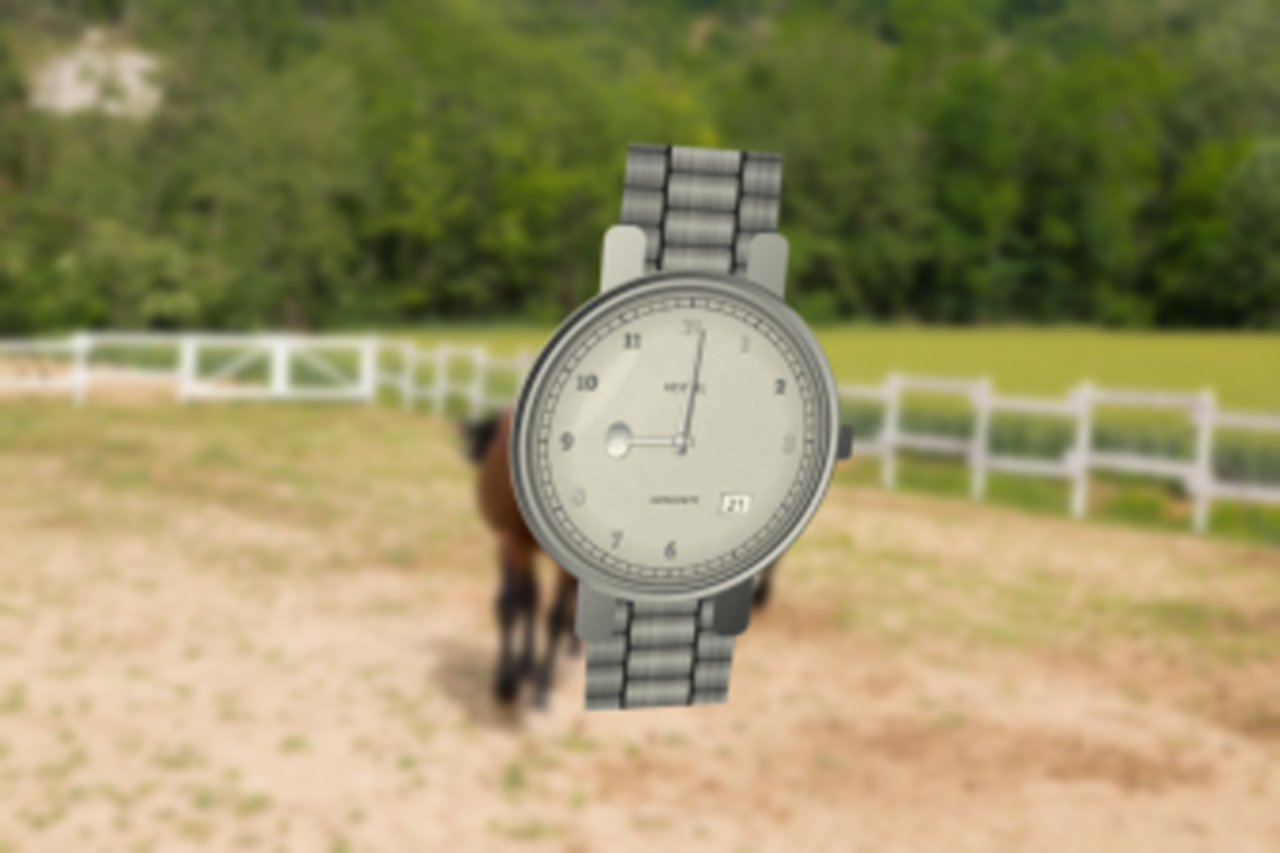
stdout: 9 h 01 min
